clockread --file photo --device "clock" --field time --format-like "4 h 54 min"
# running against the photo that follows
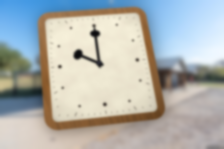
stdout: 10 h 00 min
